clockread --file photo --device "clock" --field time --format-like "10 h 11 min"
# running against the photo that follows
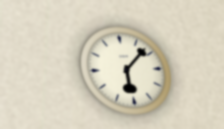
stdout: 6 h 08 min
